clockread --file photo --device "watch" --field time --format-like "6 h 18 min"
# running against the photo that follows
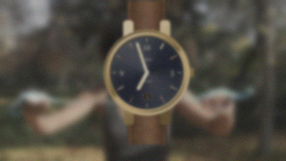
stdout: 6 h 57 min
